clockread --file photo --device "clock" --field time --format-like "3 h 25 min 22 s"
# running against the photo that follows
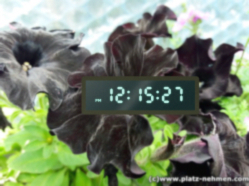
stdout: 12 h 15 min 27 s
